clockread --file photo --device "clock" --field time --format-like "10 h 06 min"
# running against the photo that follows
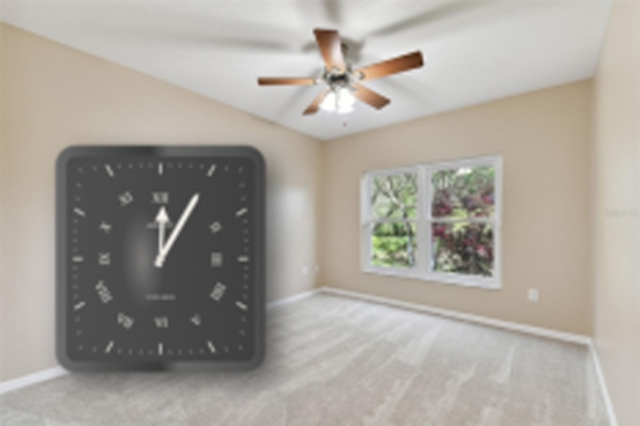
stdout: 12 h 05 min
